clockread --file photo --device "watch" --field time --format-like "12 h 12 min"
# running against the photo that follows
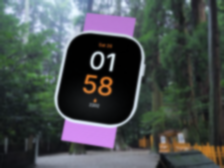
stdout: 1 h 58 min
